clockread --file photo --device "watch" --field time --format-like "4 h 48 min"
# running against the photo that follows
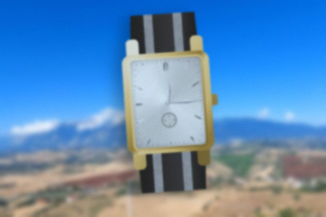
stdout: 12 h 15 min
